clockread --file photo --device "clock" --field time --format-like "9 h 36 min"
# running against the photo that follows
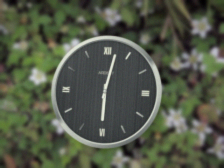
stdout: 6 h 02 min
